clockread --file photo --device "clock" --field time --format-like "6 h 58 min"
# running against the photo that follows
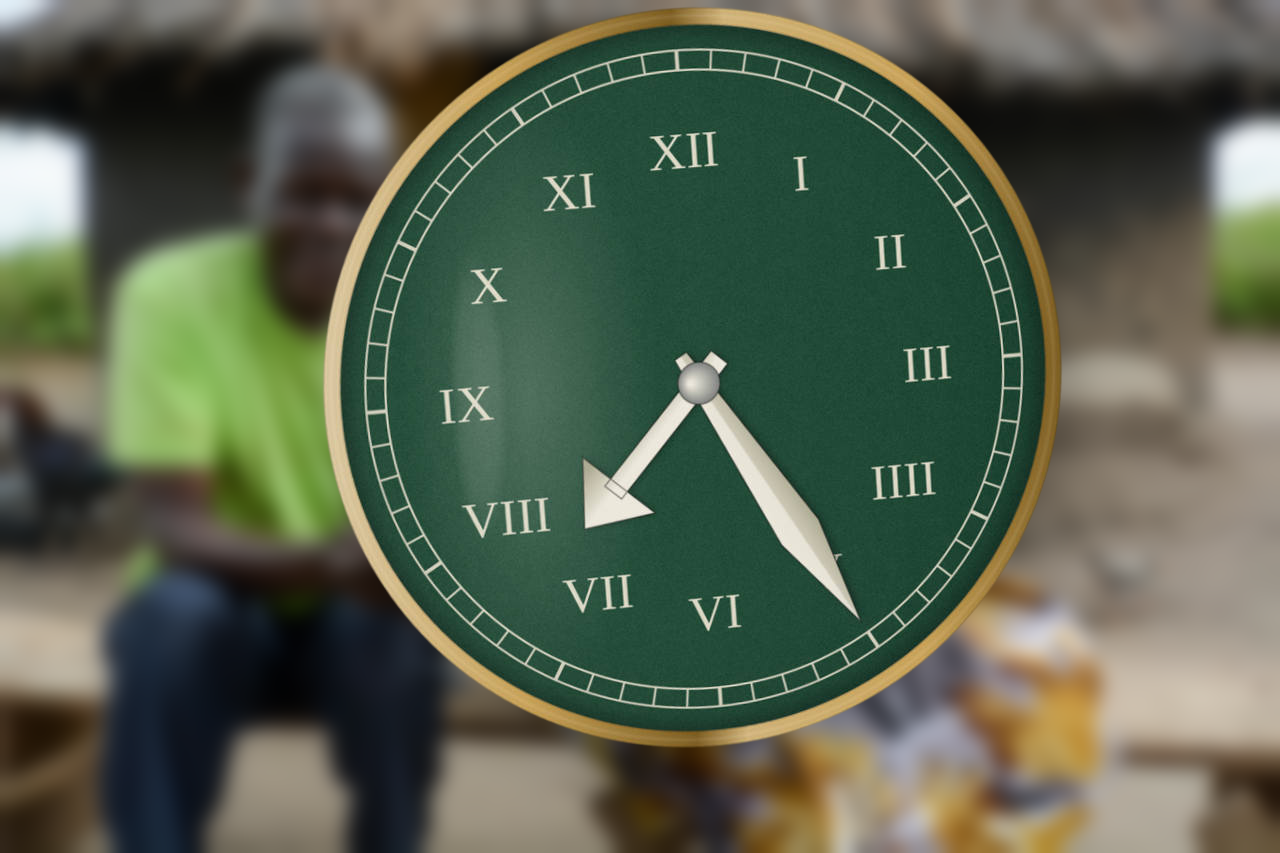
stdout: 7 h 25 min
